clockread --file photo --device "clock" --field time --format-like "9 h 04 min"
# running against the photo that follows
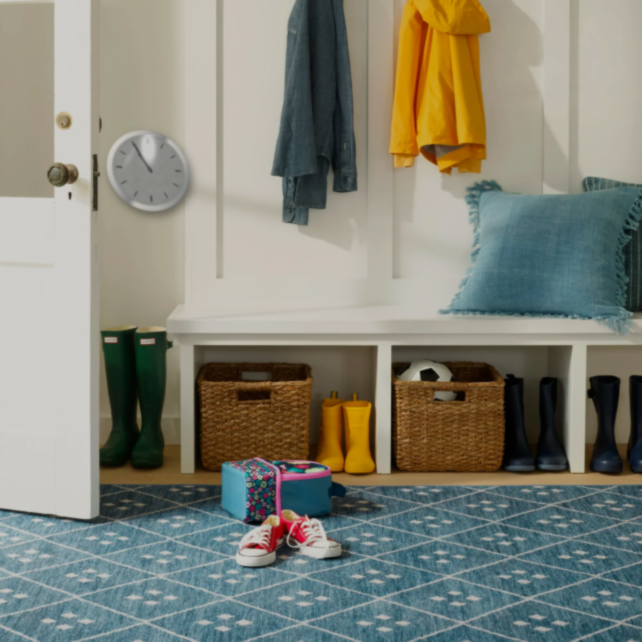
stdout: 10 h 55 min
